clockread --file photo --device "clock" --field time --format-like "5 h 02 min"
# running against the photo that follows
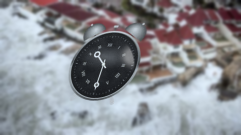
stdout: 10 h 30 min
